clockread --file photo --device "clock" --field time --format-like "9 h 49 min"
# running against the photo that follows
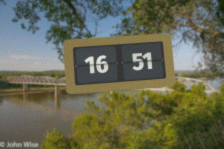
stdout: 16 h 51 min
